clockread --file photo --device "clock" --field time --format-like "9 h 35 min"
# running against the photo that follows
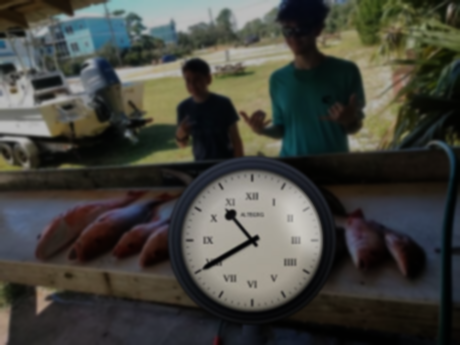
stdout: 10 h 40 min
